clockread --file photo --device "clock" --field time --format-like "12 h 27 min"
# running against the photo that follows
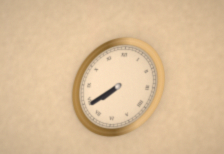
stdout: 7 h 39 min
